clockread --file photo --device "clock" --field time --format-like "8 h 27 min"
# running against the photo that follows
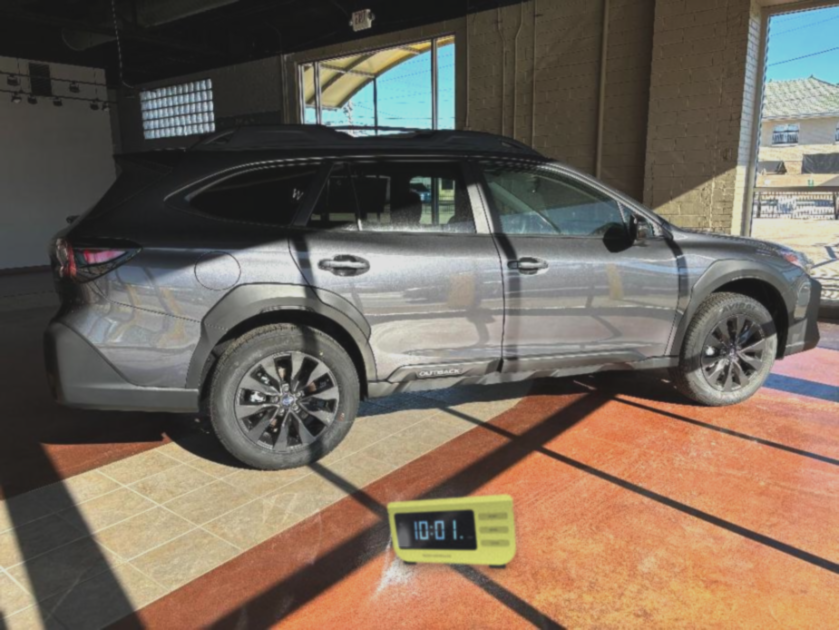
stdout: 10 h 01 min
